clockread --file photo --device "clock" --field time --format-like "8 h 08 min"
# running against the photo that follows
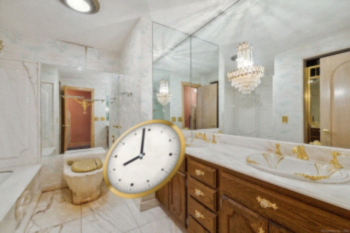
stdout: 7 h 58 min
